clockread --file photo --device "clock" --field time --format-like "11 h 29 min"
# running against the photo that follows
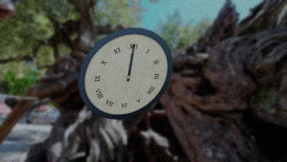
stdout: 12 h 00 min
